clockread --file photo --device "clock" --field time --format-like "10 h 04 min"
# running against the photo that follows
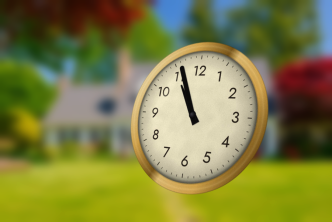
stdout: 10 h 56 min
